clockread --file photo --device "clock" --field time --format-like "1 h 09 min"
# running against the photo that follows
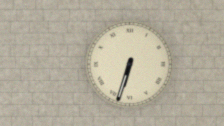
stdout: 6 h 33 min
